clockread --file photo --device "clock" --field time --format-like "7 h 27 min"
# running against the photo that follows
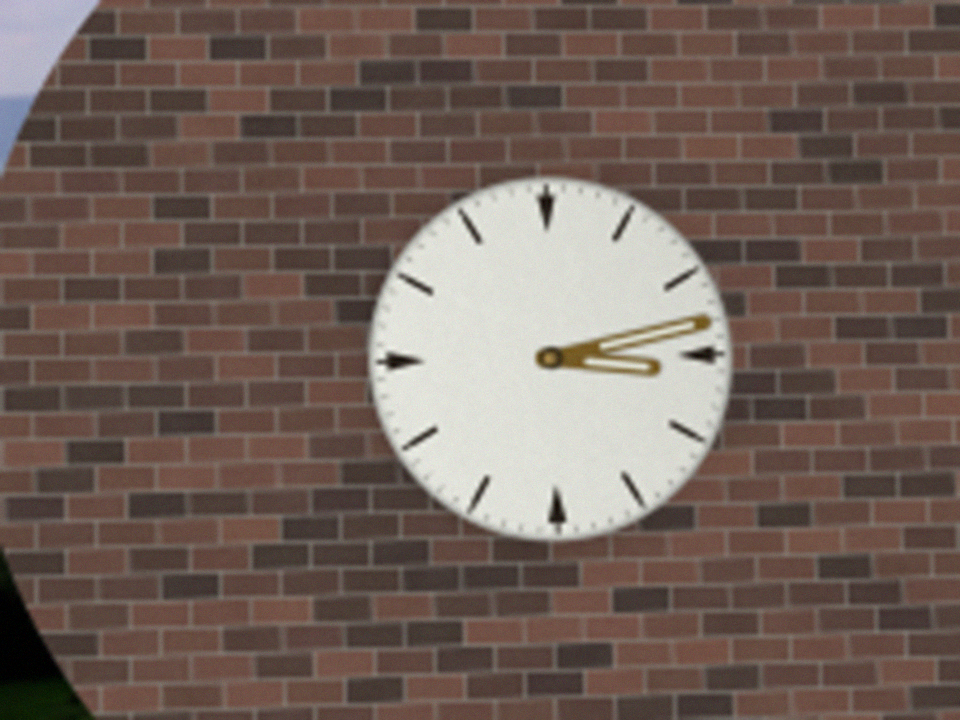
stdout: 3 h 13 min
